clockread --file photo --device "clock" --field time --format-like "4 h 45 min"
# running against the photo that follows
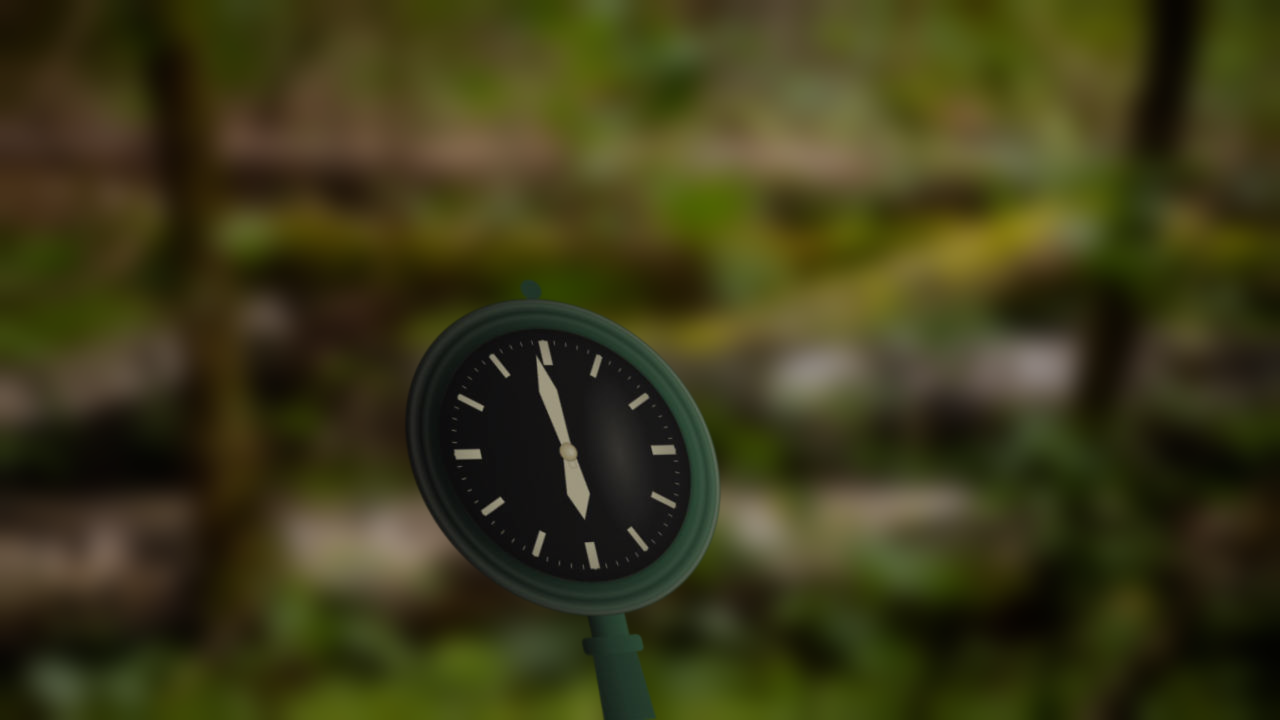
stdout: 5 h 59 min
